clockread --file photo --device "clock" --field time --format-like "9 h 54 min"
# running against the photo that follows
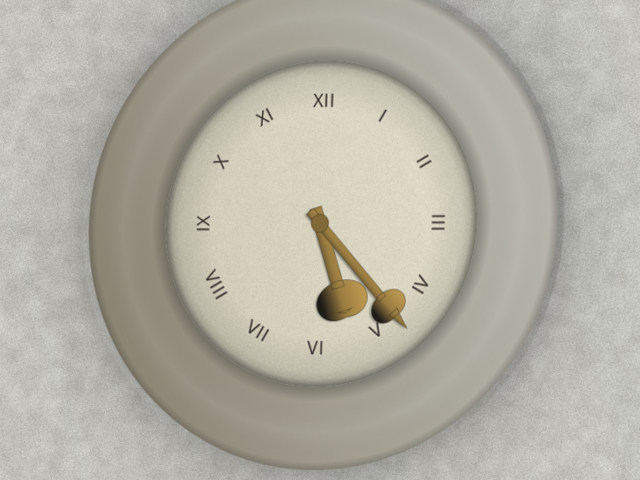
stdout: 5 h 23 min
